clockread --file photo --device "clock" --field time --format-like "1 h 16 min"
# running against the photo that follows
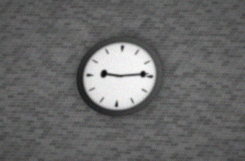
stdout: 9 h 14 min
